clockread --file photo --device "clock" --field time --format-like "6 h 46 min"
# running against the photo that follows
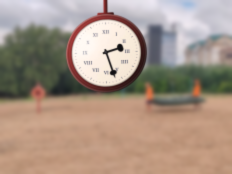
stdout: 2 h 27 min
